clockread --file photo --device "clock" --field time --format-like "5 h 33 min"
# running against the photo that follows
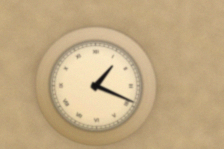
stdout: 1 h 19 min
